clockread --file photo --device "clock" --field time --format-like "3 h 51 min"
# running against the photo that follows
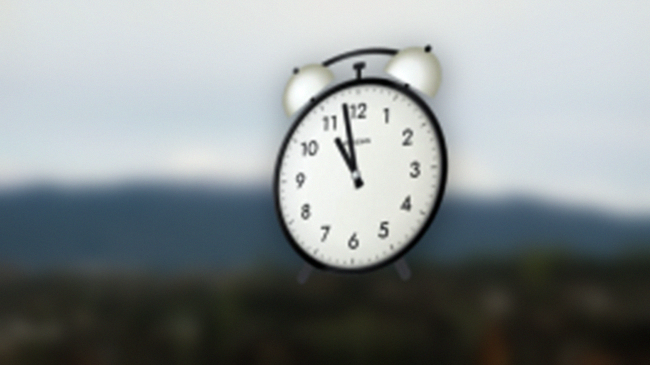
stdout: 10 h 58 min
